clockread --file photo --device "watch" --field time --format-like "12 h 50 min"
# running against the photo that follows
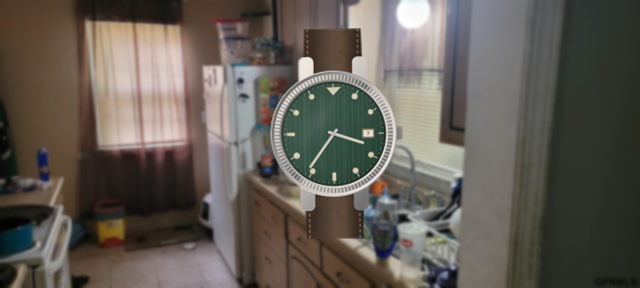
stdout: 3 h 36 min
